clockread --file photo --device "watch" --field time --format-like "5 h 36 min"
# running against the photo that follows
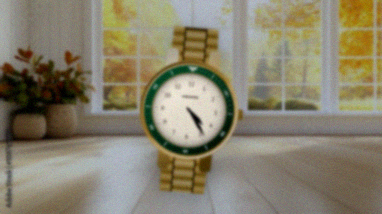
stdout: 4 h 24 min
